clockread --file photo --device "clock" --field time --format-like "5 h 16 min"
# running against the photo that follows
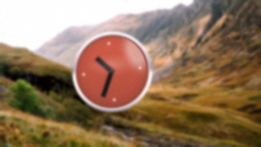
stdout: 10 h 34 min
